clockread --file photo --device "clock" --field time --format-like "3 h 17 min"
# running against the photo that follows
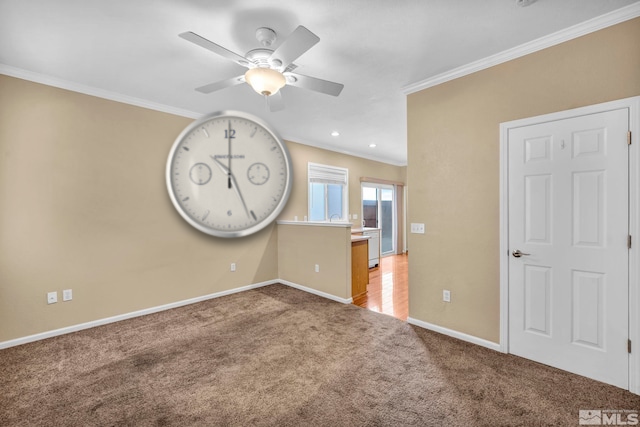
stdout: 10 h 26 min
